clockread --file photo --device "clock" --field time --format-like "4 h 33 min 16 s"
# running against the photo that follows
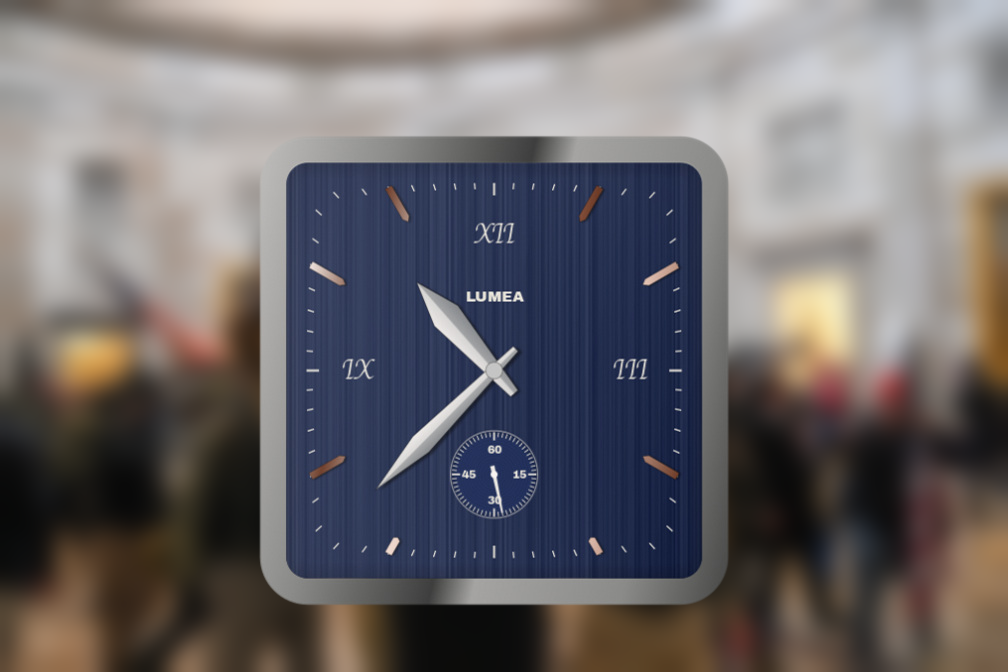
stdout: 10 h 37 min 28 s
